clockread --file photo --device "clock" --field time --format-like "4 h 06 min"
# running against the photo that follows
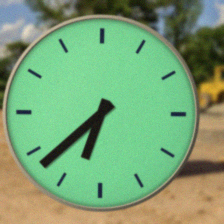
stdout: 6 h 38 min
